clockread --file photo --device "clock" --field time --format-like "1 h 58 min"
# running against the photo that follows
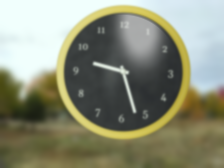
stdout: 9 h 27 min
